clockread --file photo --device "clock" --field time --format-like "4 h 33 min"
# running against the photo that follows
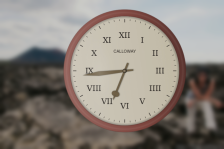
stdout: 6 h 44 min
